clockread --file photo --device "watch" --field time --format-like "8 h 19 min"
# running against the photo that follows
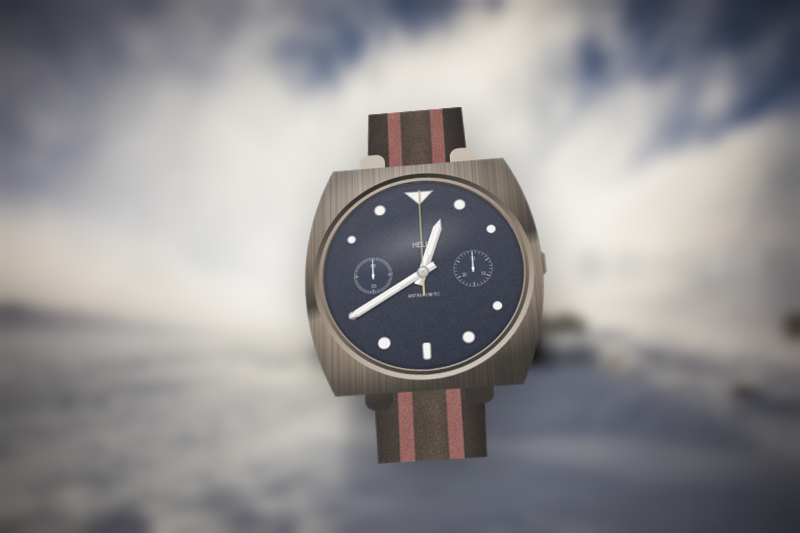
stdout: 12 h 40 min
